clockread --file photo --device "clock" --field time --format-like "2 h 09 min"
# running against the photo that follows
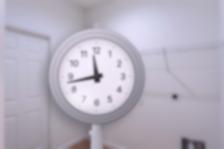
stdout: 11 h 43 min
